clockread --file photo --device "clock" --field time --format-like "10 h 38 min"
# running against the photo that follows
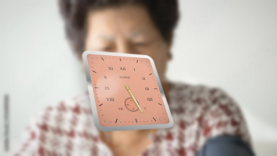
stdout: 5 h 27 min
